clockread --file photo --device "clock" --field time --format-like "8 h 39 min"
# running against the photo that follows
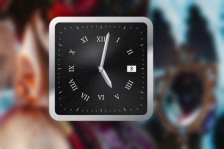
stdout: 5 h 02 min
